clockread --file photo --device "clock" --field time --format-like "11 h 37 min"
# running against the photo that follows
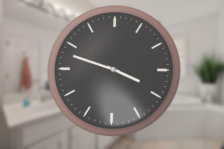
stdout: 3 h 48 min
